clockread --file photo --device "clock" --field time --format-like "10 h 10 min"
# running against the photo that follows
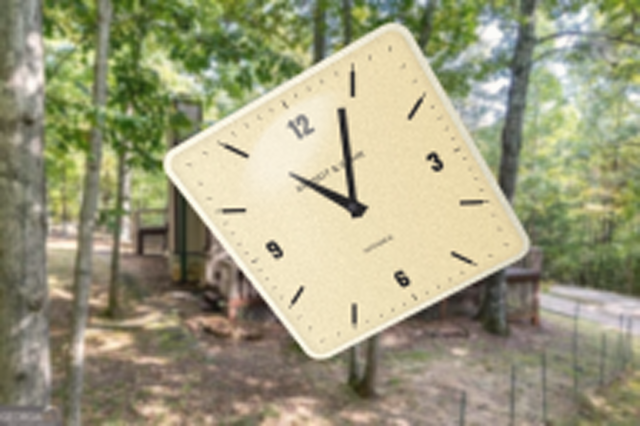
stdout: 11 h 04 min
